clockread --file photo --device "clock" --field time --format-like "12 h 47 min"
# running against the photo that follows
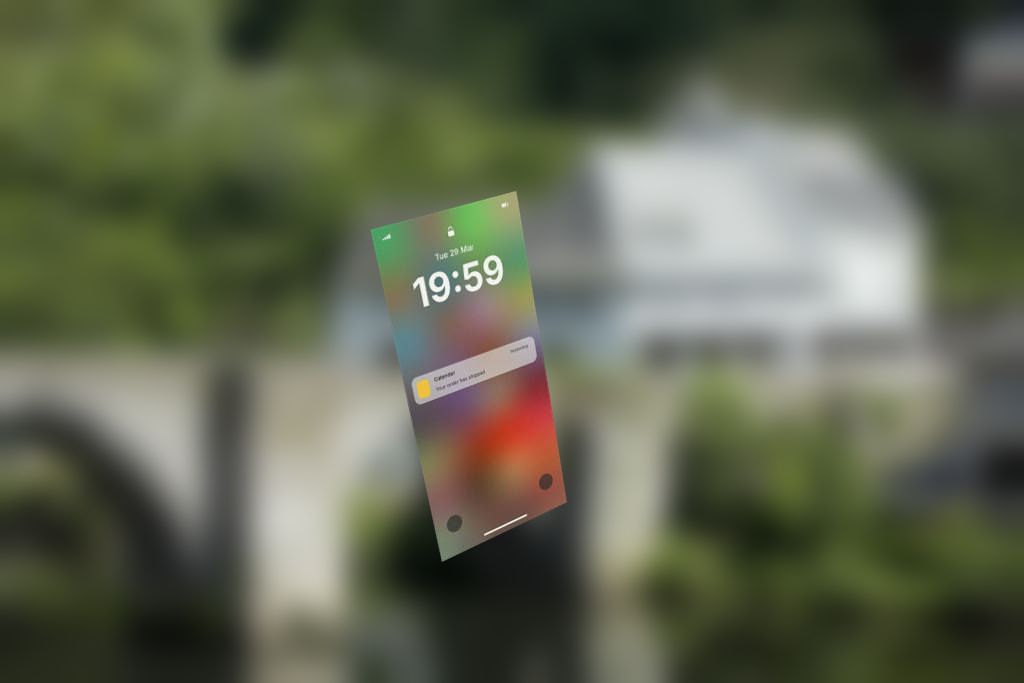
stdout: 19 h 59 min
